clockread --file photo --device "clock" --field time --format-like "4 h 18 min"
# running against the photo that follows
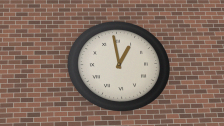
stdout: 12 h 59 min
